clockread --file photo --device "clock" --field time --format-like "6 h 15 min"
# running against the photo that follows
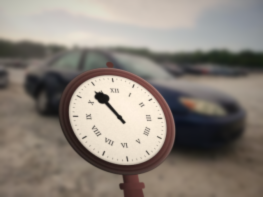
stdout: 10 h 54 min
